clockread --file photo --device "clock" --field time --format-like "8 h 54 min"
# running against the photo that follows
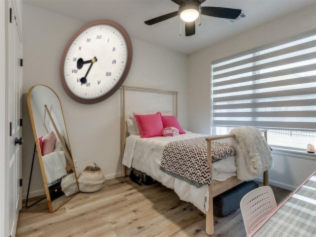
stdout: 8 h 33 min
